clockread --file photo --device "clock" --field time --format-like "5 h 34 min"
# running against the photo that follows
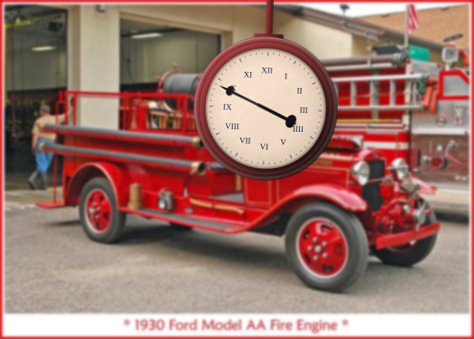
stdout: 3 h 49 min
